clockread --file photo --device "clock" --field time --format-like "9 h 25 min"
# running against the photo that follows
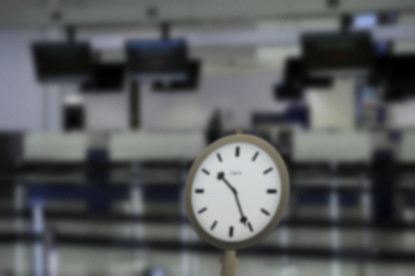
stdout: 10 h 26 min
